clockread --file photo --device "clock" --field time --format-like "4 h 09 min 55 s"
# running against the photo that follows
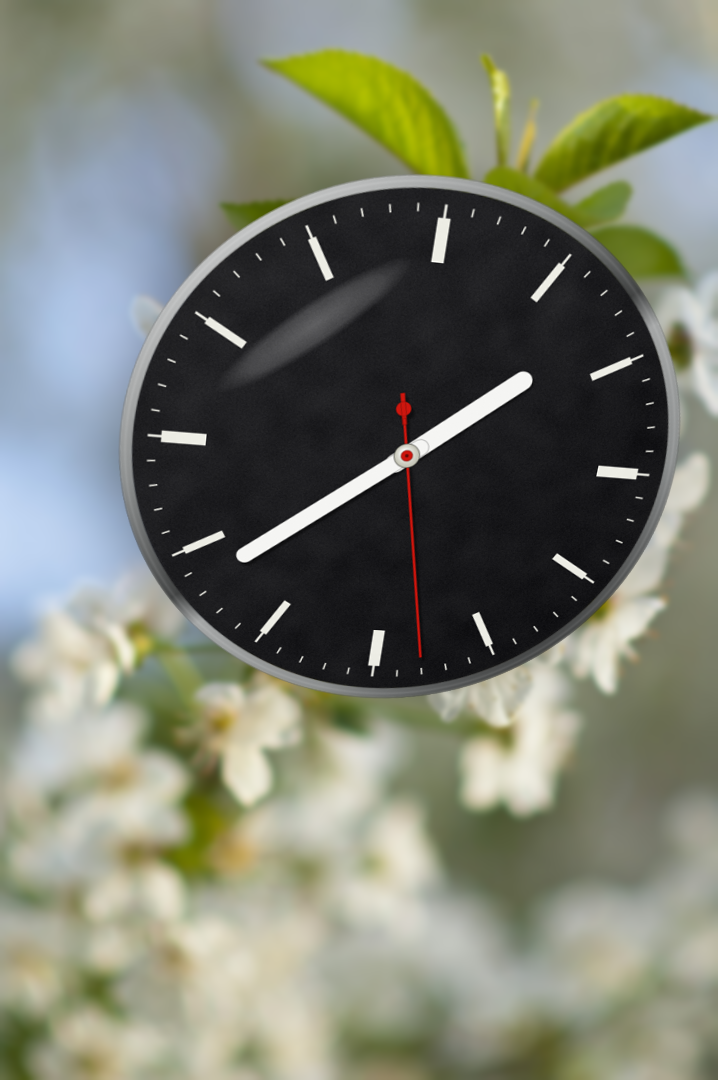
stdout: 1 h 38 min 28 s
